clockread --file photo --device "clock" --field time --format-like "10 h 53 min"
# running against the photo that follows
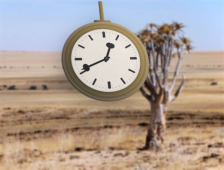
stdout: 12 h 41 min
